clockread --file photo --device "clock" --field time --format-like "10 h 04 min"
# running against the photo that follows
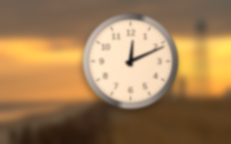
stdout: 12 h 11 min
